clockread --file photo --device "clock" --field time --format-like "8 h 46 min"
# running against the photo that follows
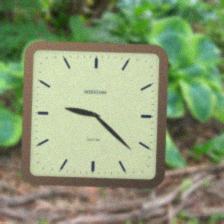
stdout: 9 h 22 min
